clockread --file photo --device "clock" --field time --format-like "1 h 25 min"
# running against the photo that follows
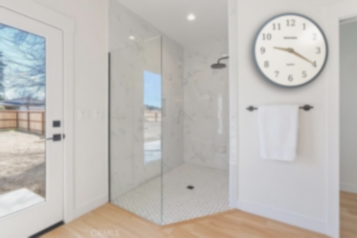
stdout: 9 h 20 min
